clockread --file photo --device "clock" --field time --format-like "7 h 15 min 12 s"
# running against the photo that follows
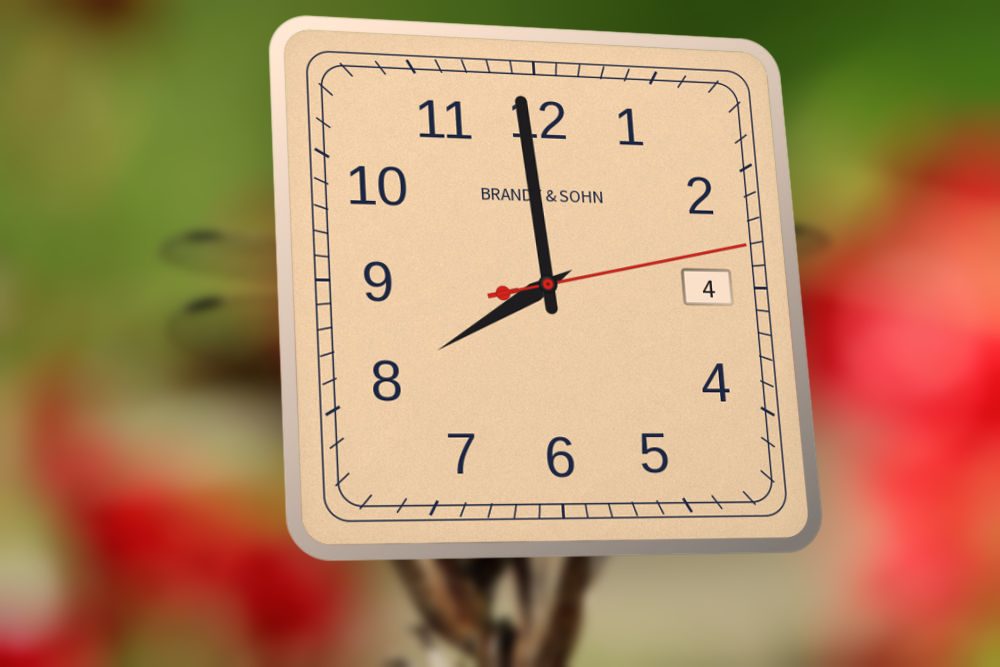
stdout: 7 h 59 min 13 s
